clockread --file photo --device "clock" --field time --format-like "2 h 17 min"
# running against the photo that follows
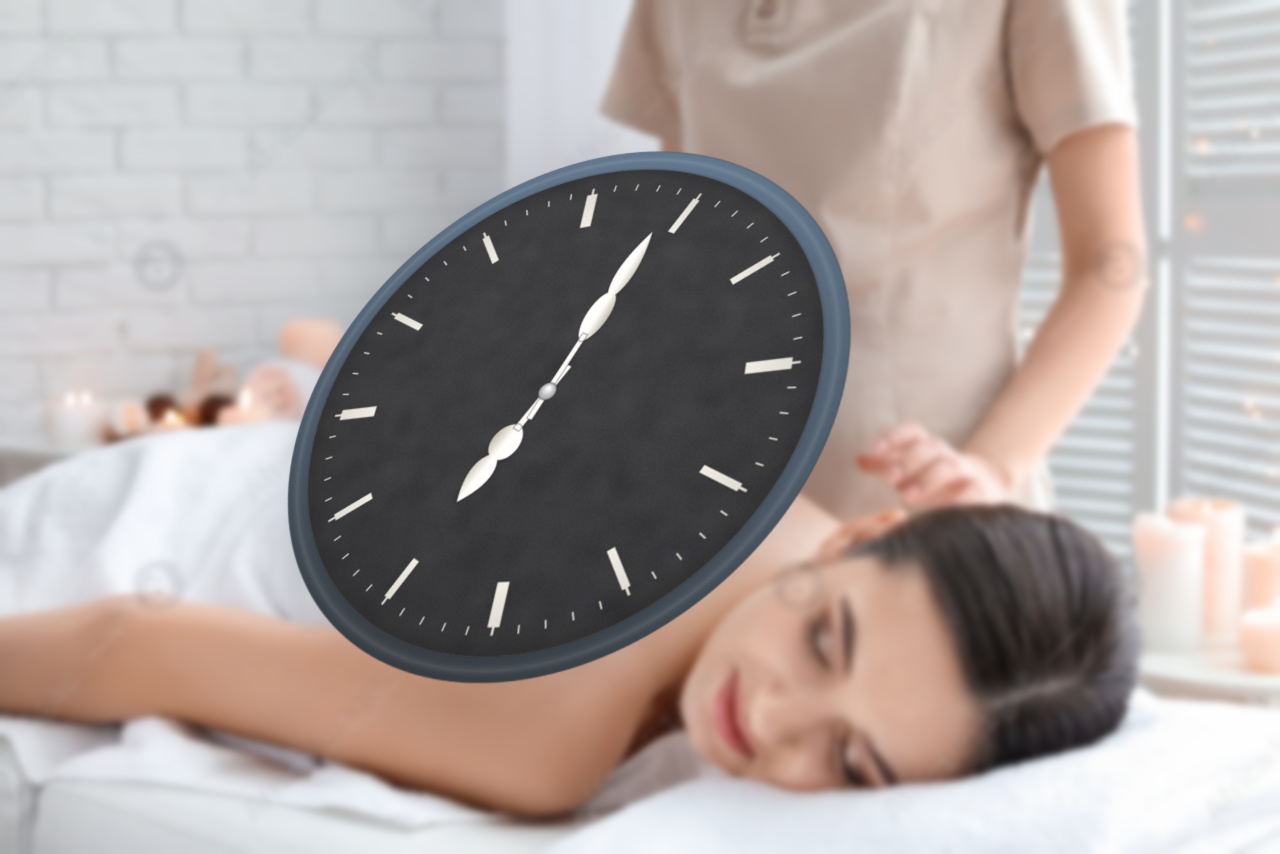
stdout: 7 h 04 min
